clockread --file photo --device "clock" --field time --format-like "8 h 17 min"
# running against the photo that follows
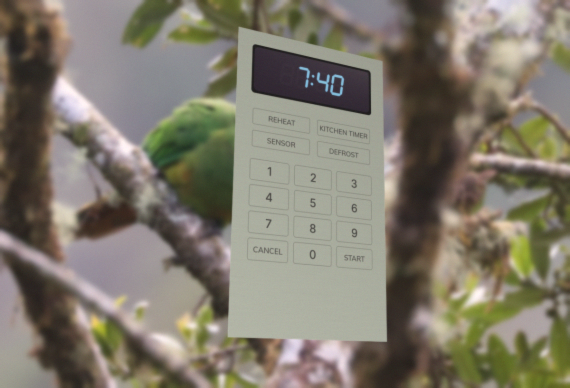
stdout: 7 h 40 min
